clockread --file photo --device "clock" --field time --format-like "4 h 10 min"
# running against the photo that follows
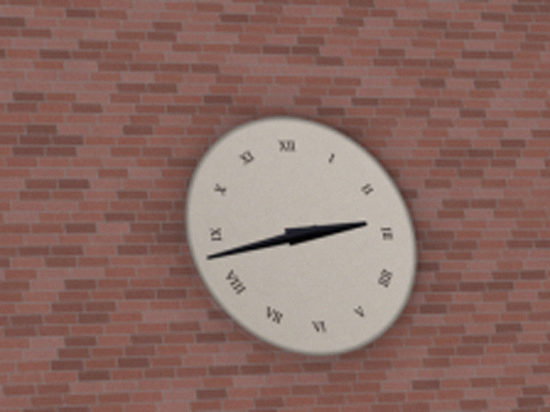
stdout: 2 h 43 min
